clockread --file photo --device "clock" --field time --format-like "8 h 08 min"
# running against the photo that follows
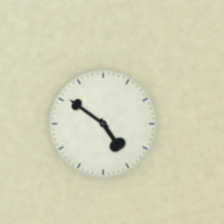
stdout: 4 h 51 min
